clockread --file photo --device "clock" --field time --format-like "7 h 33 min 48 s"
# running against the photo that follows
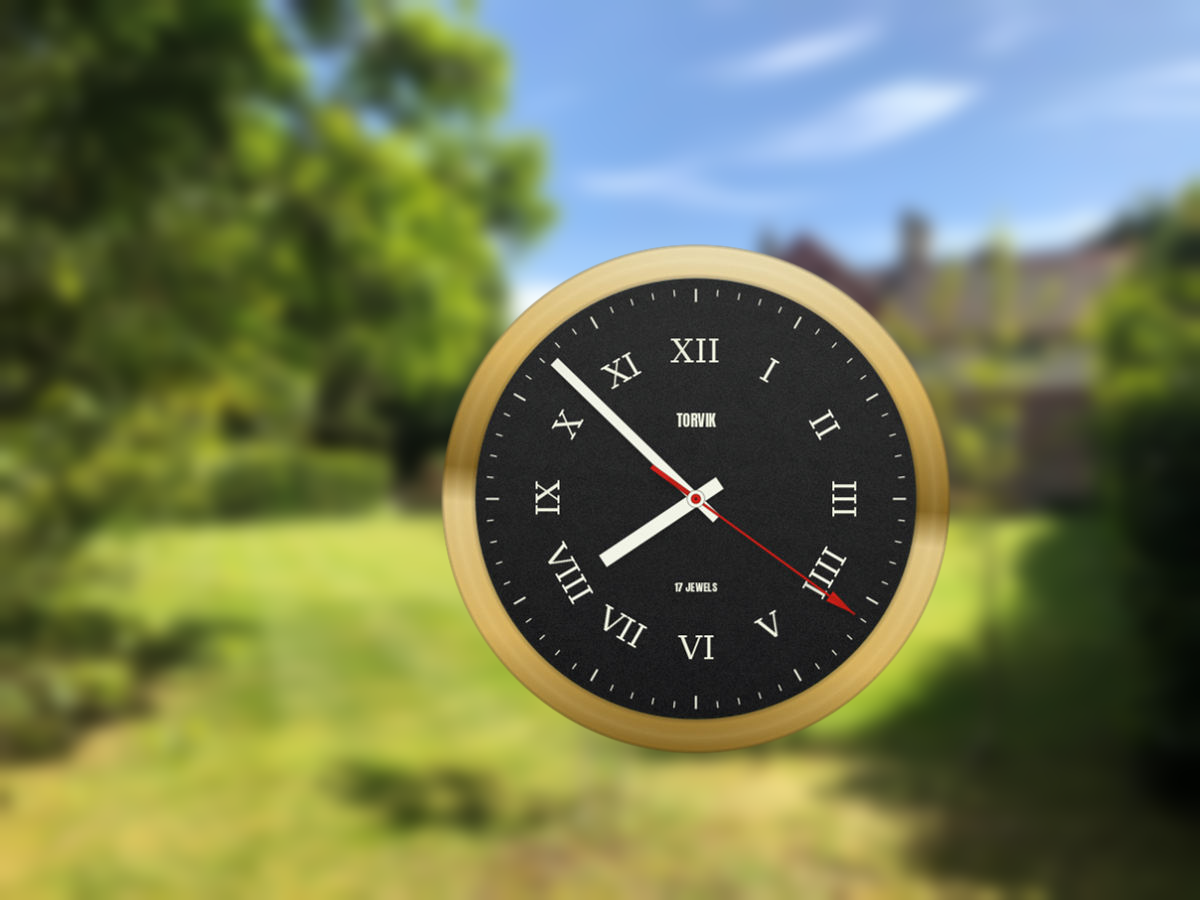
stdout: 7 h 52 min 21 s
